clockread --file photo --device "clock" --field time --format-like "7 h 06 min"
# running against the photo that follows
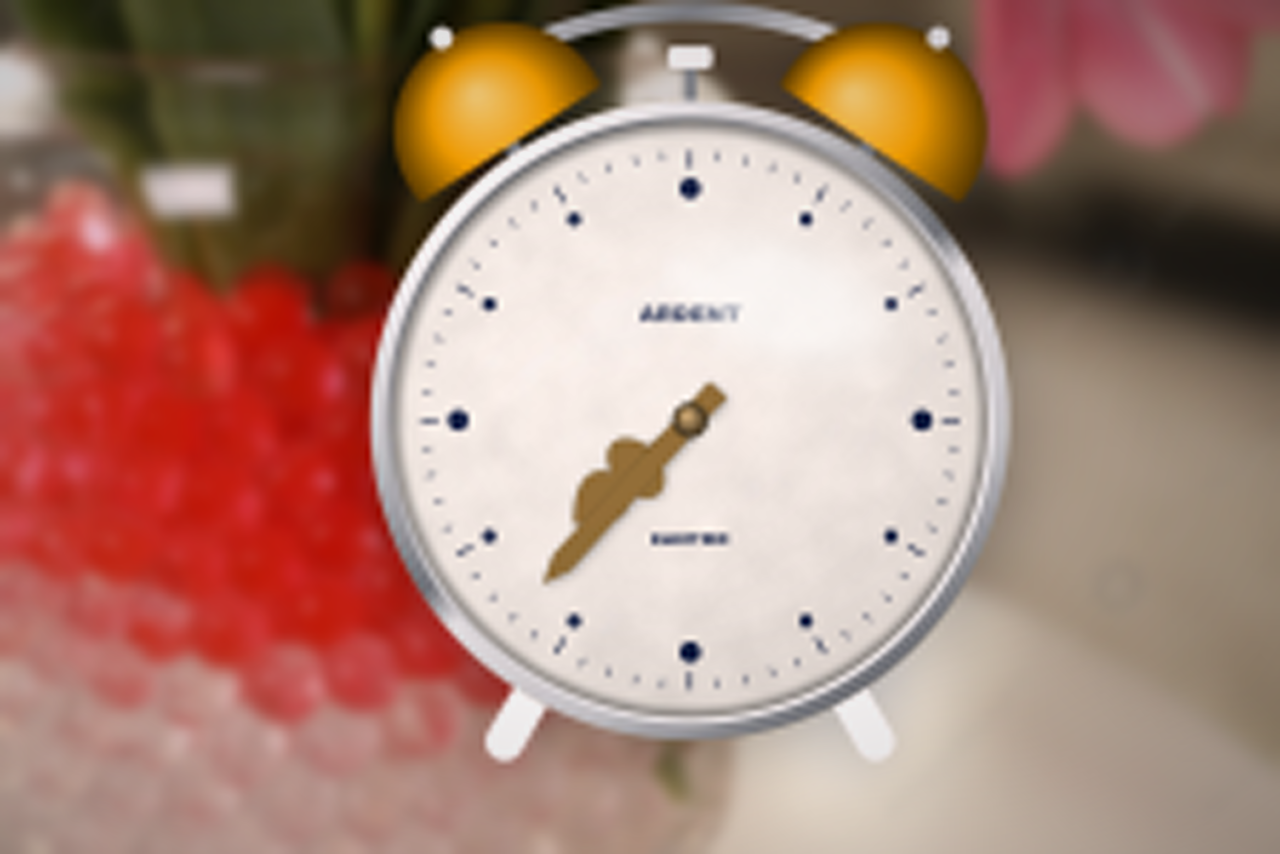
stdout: 7 h 37 min
